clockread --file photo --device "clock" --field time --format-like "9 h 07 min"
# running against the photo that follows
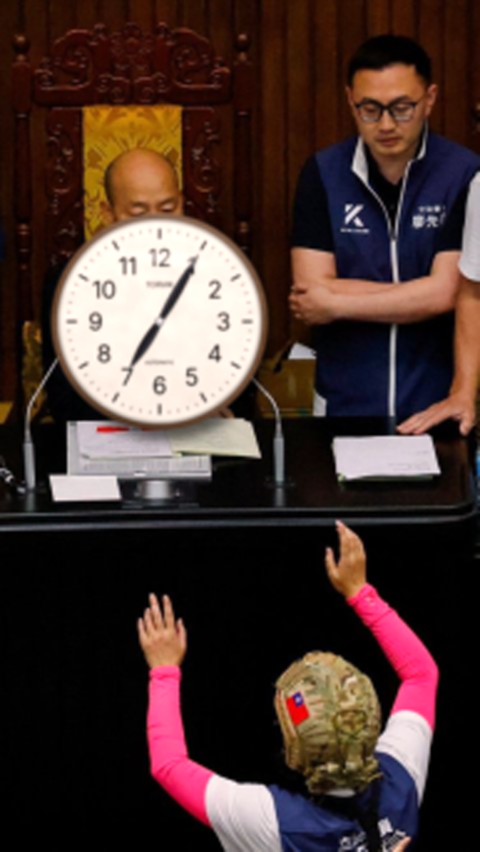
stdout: 7 h 05 min
